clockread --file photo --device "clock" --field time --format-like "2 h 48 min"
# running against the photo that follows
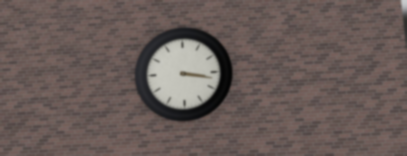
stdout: 3 h 17 min
